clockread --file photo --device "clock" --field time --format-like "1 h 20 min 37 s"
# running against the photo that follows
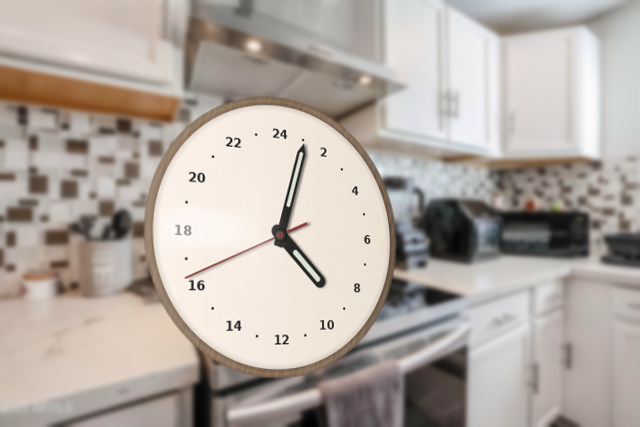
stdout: 9 h 02 min 41 s
